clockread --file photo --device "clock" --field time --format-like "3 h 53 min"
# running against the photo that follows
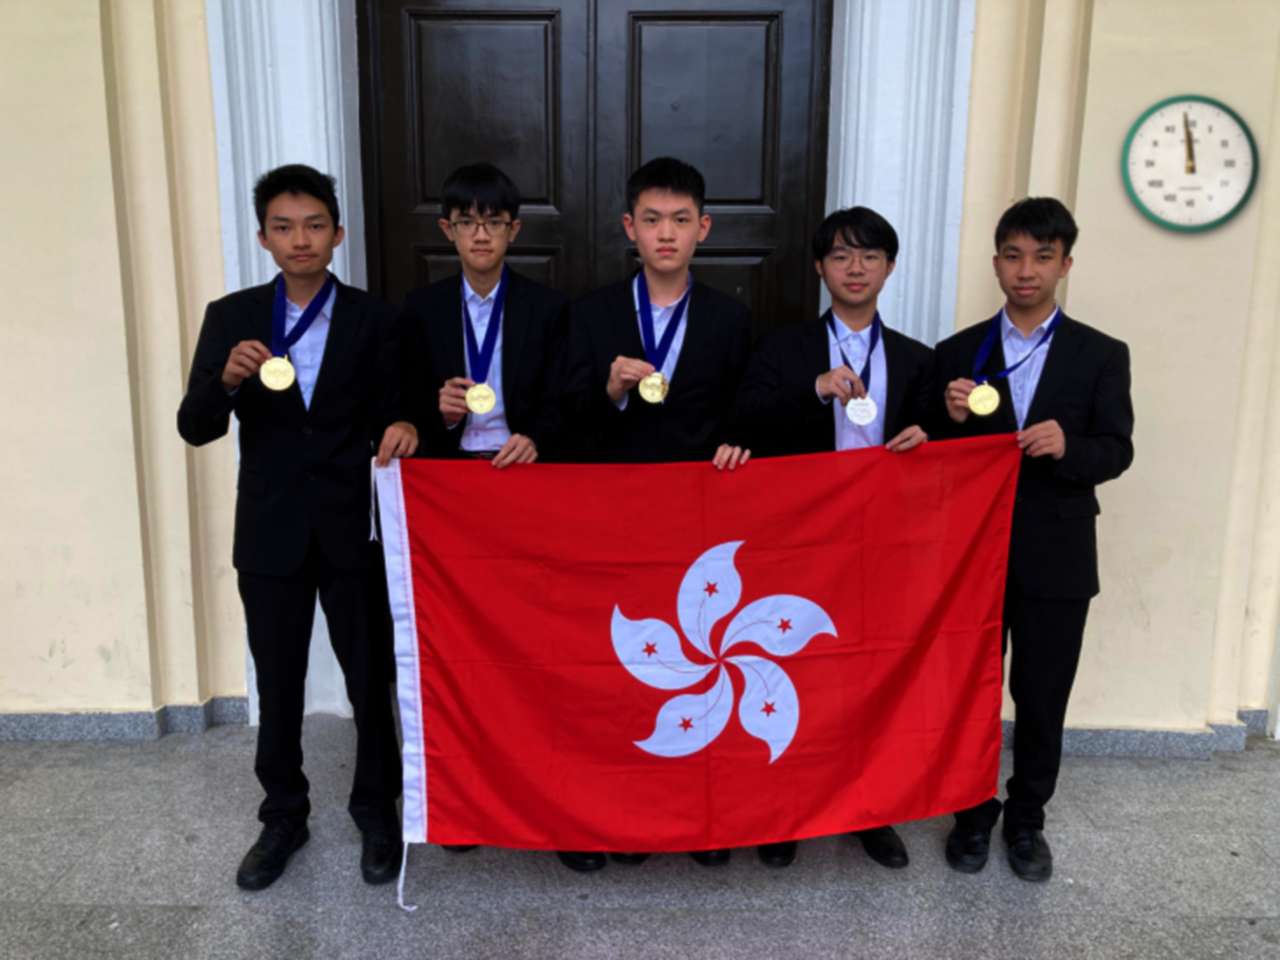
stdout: 11 h 59 min
